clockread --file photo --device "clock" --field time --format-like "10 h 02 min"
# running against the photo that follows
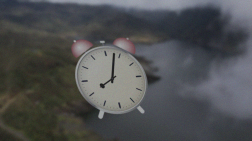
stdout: 8 h 03 min
